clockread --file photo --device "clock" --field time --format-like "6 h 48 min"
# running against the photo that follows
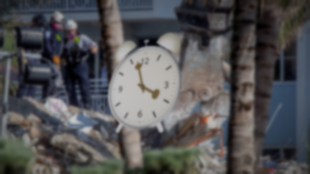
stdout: 3 h 57 min
